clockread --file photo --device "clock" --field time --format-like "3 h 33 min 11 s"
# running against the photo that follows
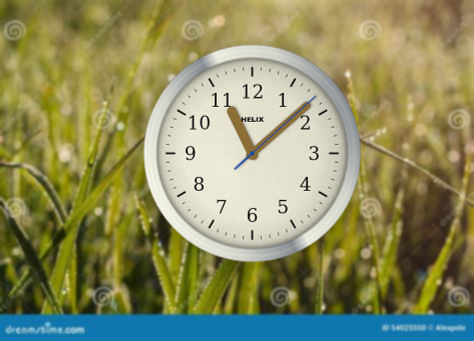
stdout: 11 h 08 min 08 s
